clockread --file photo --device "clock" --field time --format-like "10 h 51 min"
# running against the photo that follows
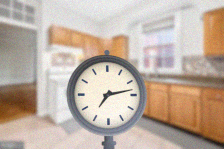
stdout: 7 h 13 min
